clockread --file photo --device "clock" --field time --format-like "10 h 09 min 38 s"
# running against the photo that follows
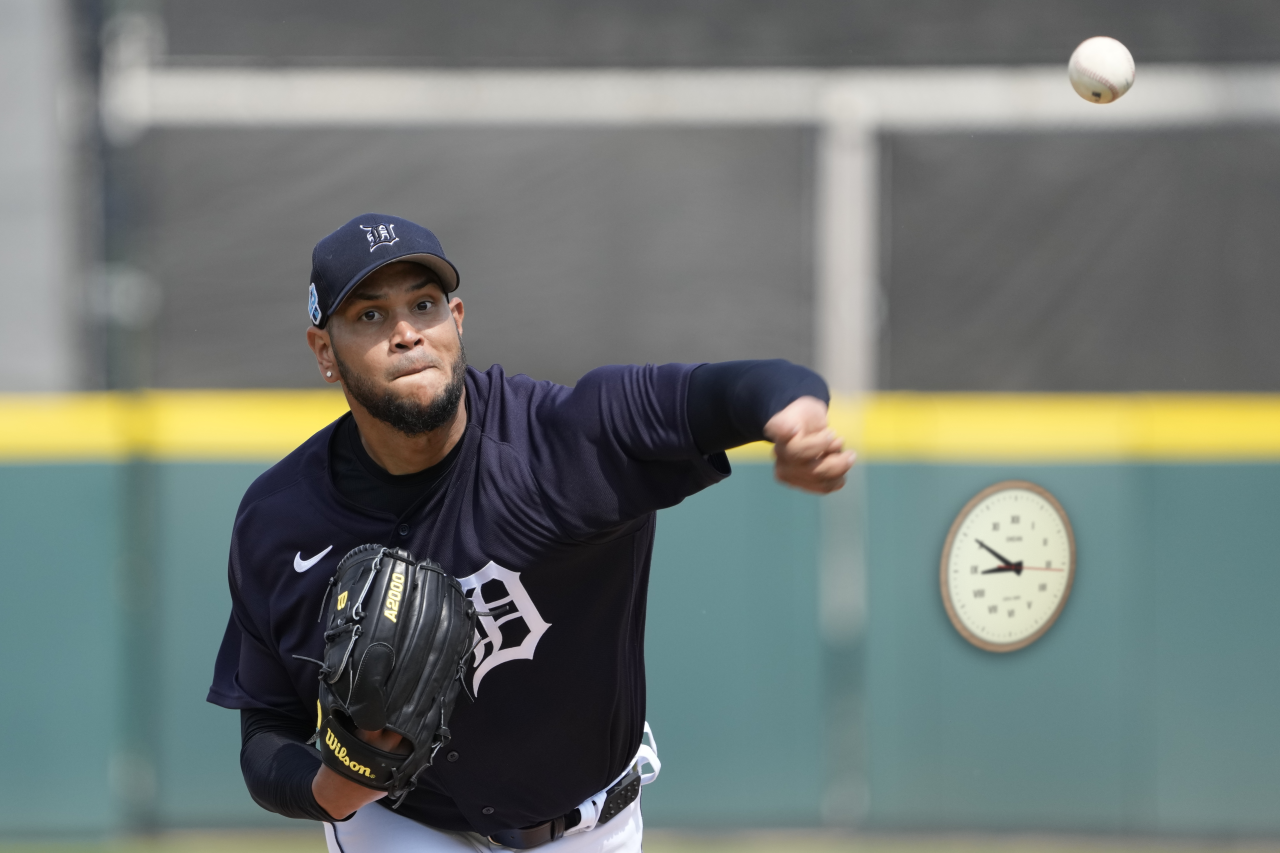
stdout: 8 h 50 min 16 s
